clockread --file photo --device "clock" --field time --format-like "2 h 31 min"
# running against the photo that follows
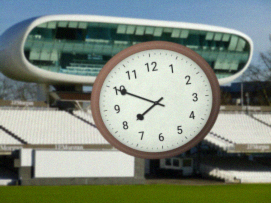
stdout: 7 h 50 min
